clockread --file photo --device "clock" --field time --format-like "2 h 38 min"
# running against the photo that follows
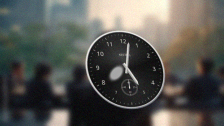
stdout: 5 h 02 min
